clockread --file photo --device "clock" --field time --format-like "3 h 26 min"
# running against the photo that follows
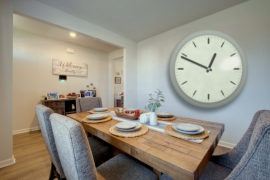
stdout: 12 h 49 min
